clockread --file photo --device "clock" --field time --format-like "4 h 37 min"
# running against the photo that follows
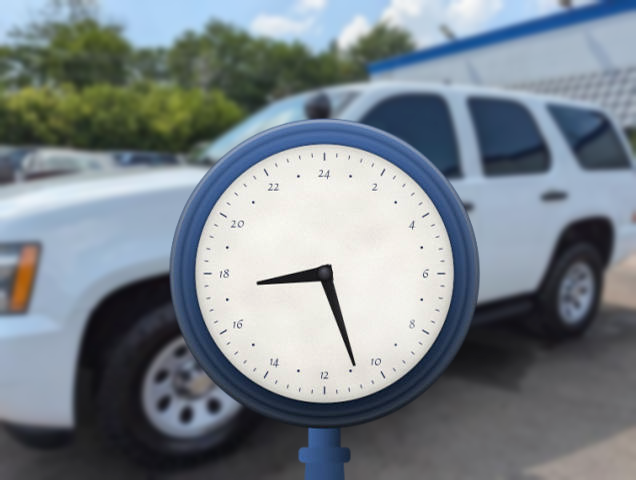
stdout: 17 h 27 min
